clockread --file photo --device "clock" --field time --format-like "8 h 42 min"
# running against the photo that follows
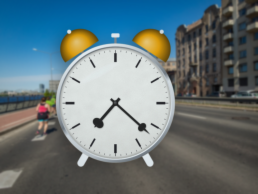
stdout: 7 h 22 min
